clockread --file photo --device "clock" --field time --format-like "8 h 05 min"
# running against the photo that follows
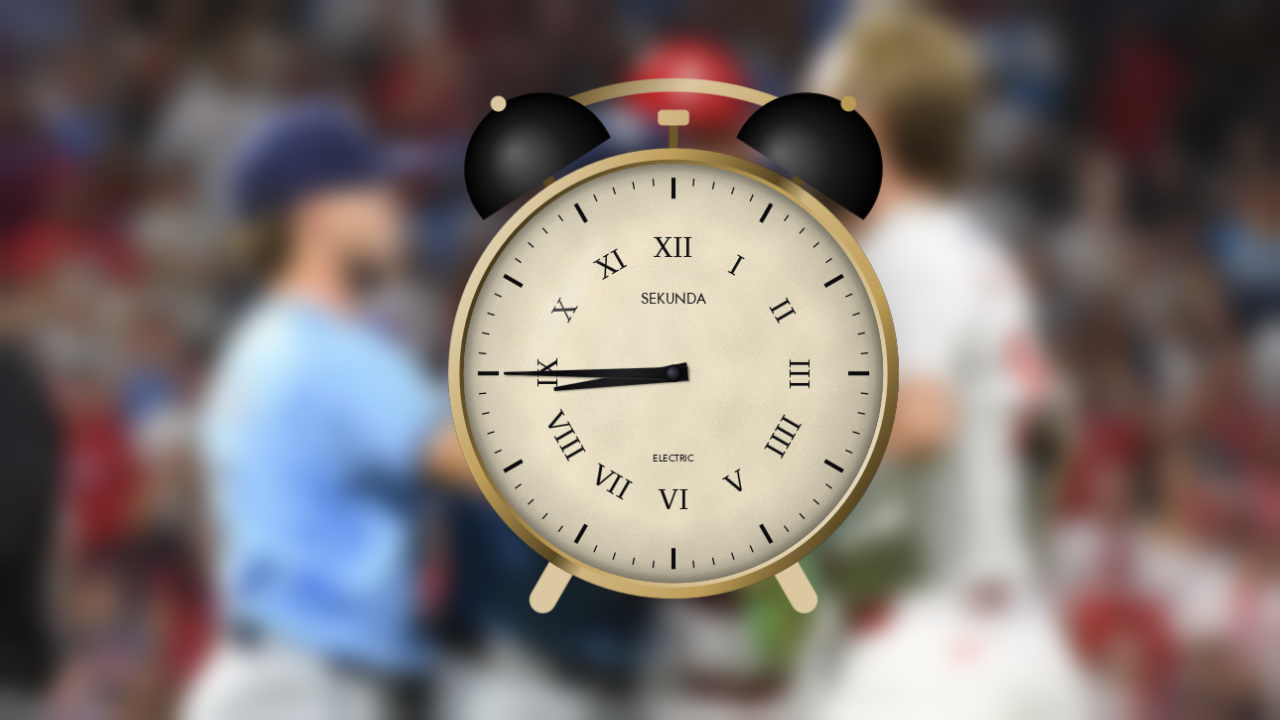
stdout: 8 h 45 min
